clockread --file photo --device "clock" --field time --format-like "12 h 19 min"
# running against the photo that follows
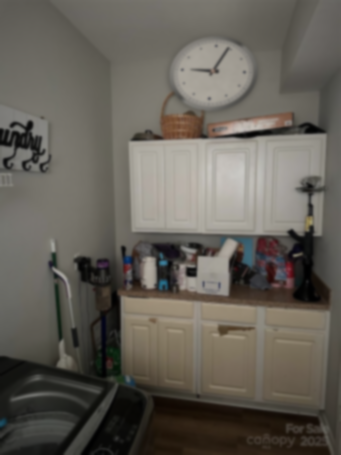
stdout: 9 h 04 min
